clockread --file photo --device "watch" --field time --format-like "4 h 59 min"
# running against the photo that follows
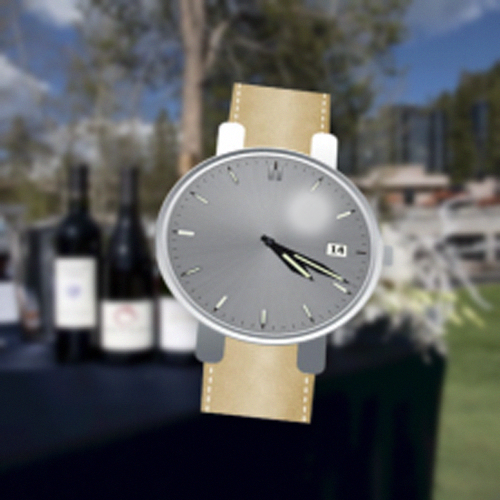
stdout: 4 h 19 min
